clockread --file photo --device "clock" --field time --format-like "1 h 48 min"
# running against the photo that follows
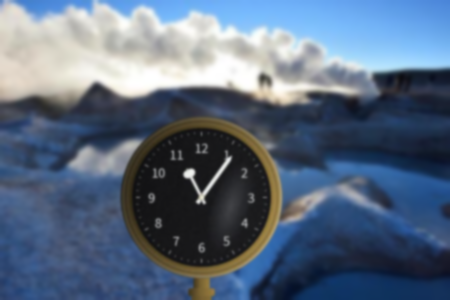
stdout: 11 h 06 min
